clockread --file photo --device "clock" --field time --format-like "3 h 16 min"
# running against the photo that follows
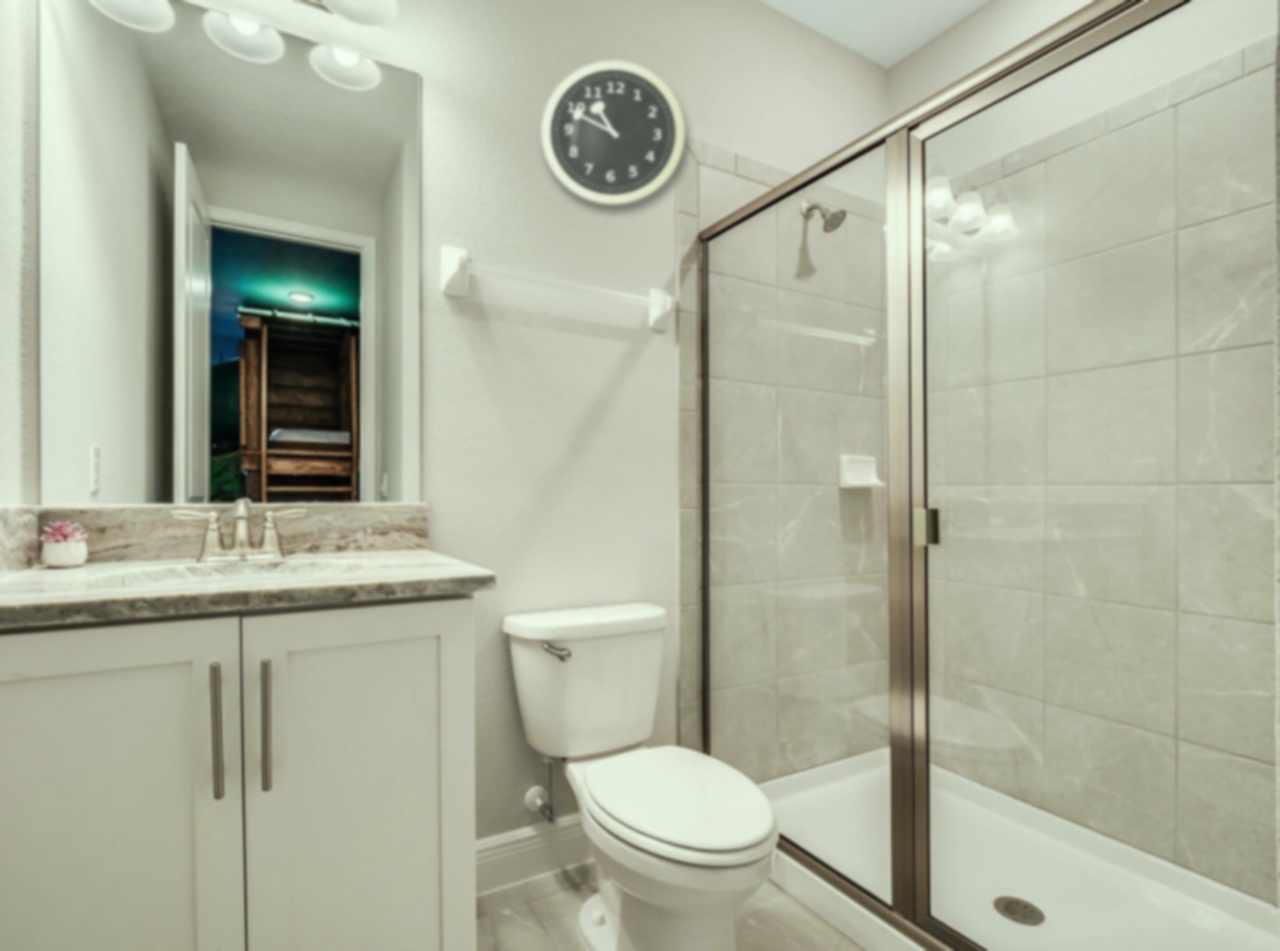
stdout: 10 h 49 min
